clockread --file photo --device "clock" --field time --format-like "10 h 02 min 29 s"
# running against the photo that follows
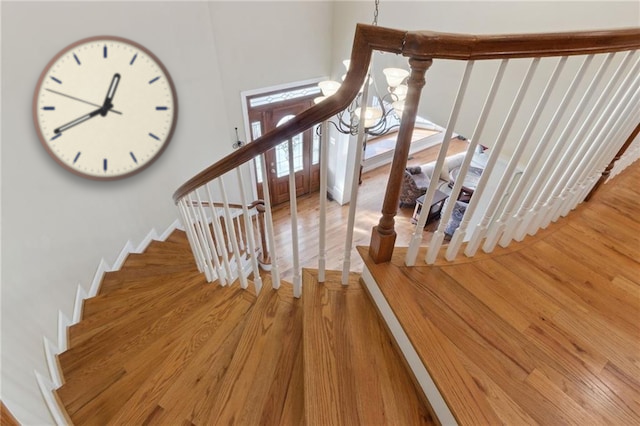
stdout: 12 h 40 min 48 s
